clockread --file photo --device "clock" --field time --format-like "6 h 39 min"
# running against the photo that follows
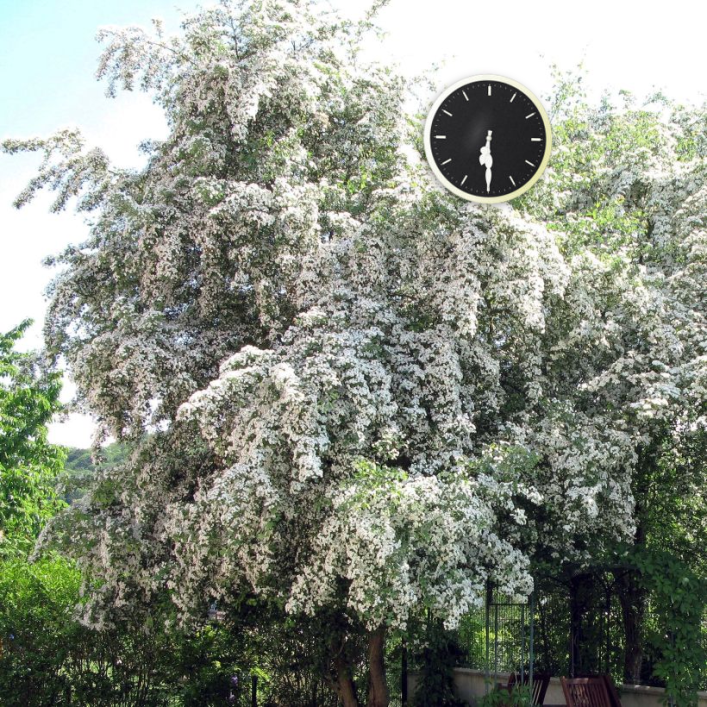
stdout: 6 h 30 min
